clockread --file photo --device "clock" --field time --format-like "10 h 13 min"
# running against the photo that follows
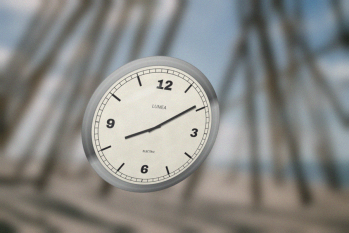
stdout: 8 h 09 min
